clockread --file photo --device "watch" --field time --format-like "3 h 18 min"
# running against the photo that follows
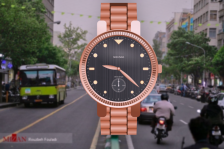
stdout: 9 h 22 min
